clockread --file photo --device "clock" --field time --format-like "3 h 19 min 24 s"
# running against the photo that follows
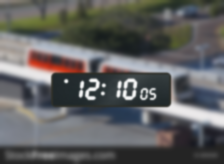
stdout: 12 h 10 min 05 s
